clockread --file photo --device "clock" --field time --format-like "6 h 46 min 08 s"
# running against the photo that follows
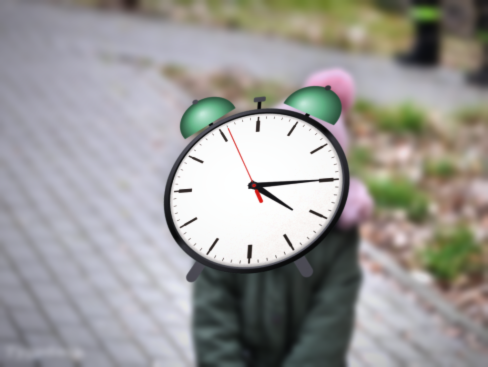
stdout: 4 h 14 min 56 s
